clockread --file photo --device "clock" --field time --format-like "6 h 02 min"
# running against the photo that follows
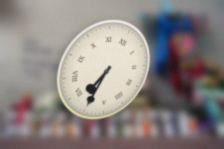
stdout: 6 h 30 min
